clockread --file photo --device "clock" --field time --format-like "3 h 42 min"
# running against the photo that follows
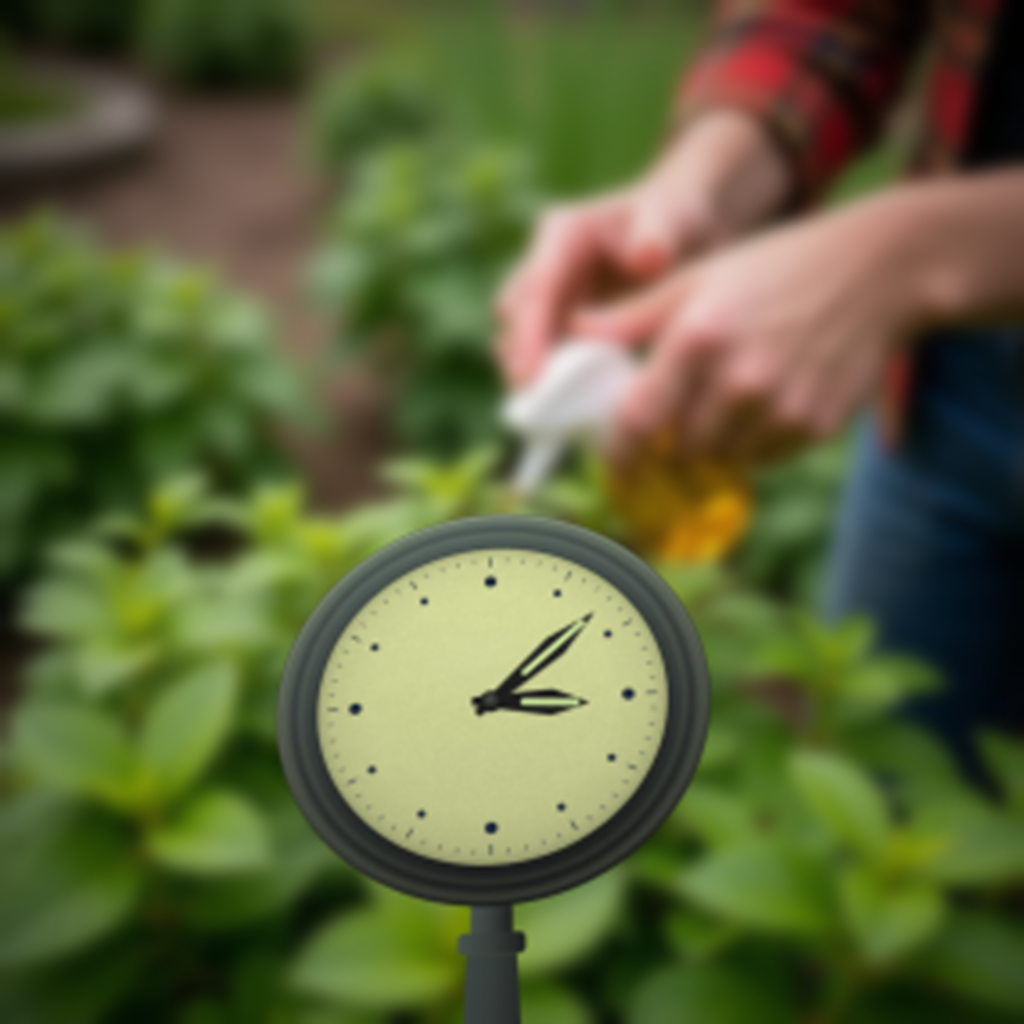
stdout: 3 h 08 min
